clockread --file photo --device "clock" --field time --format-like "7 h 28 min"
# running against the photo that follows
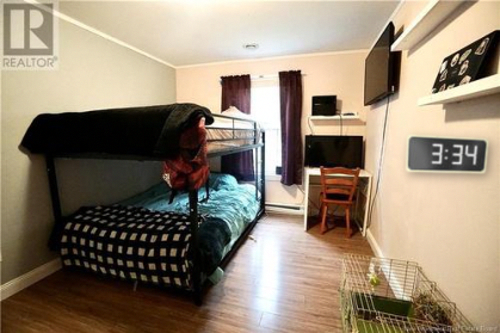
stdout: 3 h 34 min
